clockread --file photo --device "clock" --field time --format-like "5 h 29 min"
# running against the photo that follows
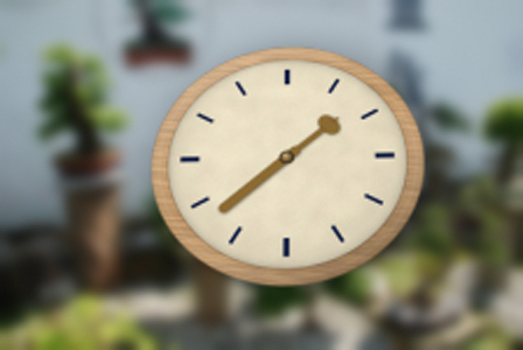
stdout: 1 h 38 min
